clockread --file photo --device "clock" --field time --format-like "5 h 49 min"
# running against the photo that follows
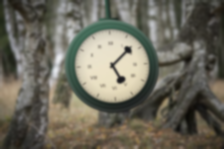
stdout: 5 h 08 min
